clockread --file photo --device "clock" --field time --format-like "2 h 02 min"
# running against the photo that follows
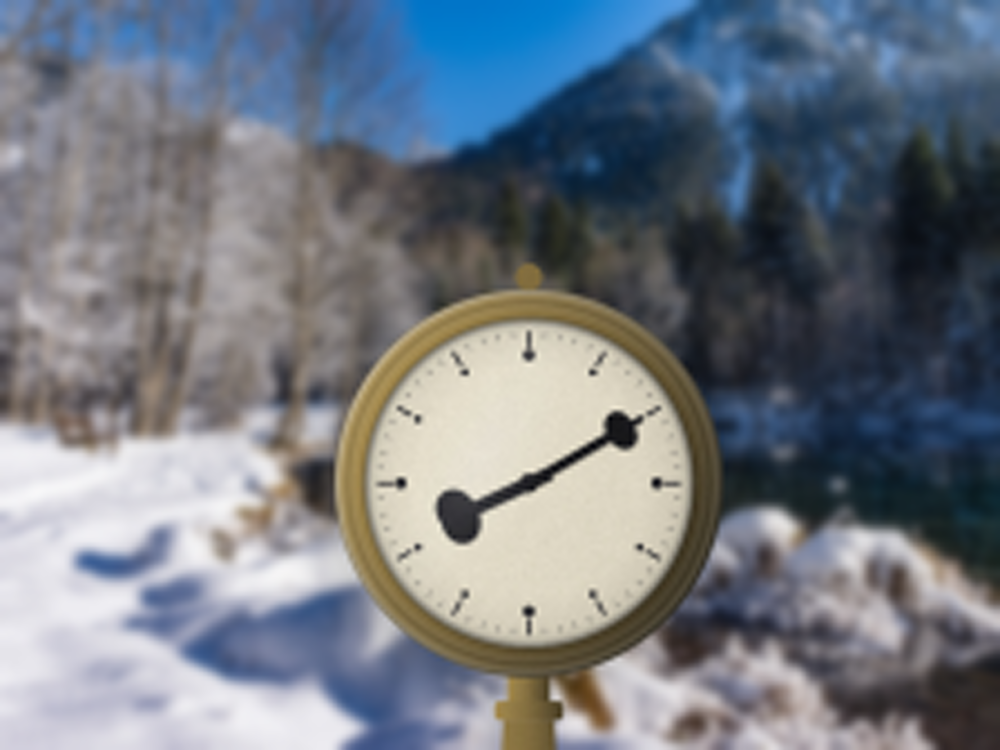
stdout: 8 h 10 min
